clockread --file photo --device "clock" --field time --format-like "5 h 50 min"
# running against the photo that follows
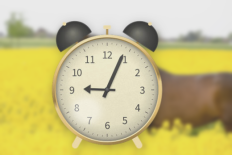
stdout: 9 h 04 min
